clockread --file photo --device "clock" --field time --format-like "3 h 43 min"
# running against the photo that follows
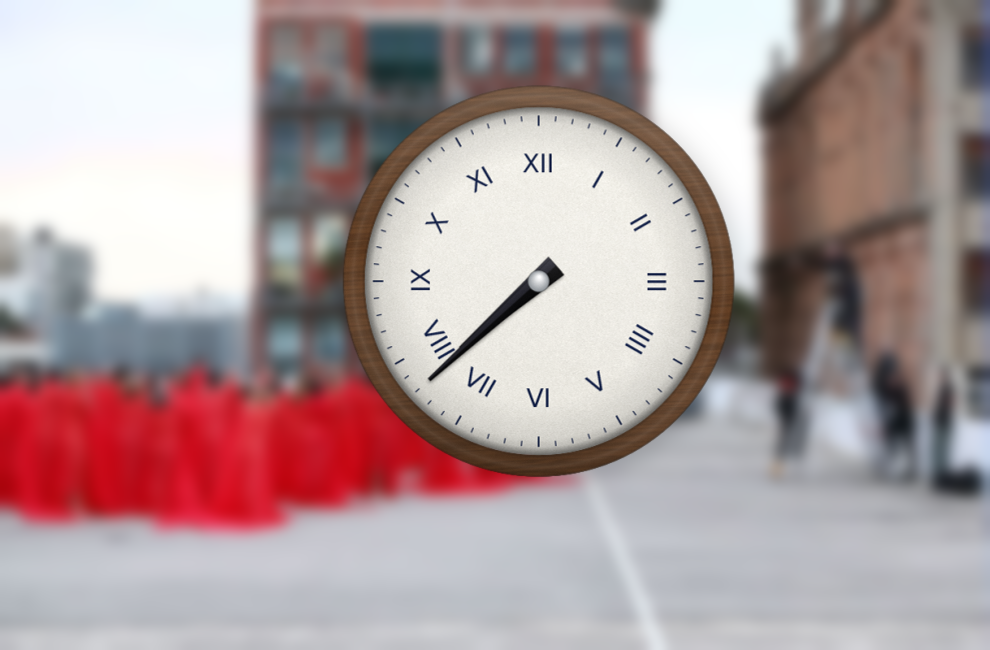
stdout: 7 h 38 min
